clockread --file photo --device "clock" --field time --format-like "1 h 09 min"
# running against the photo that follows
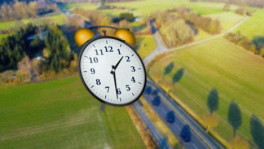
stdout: 1 h 31 min
